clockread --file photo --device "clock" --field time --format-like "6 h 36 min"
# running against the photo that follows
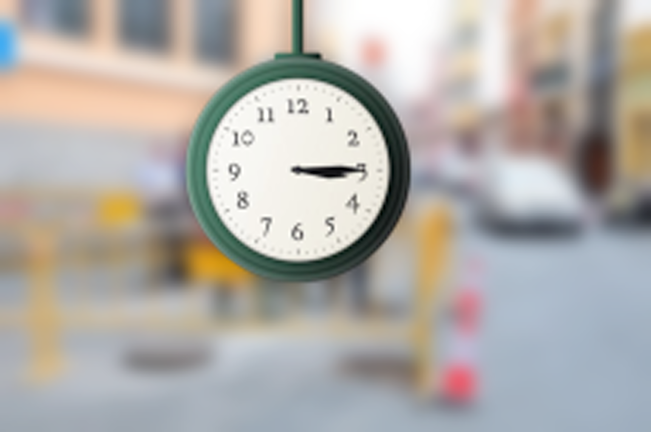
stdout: 3 h 15 min
